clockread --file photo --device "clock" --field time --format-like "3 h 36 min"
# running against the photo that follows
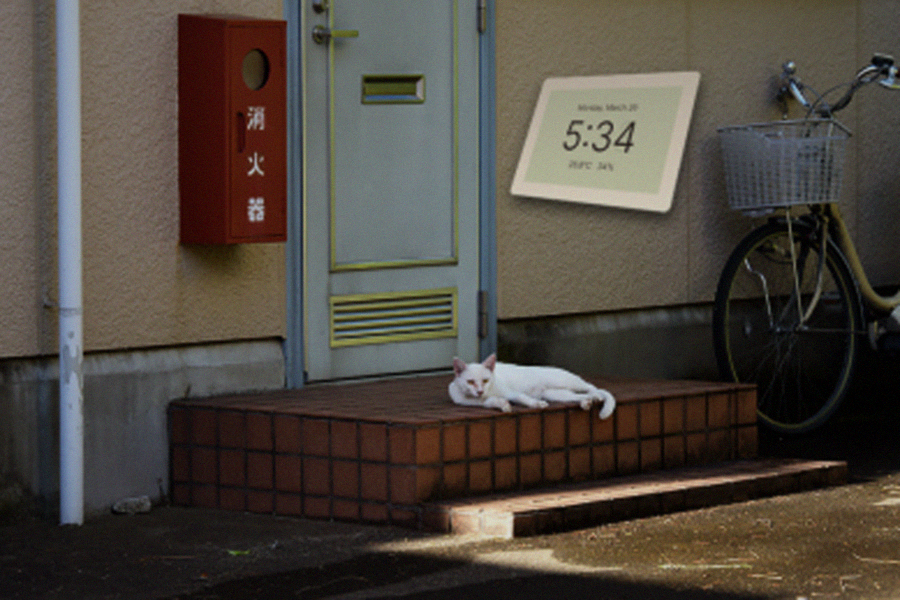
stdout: 5 h 34 min
